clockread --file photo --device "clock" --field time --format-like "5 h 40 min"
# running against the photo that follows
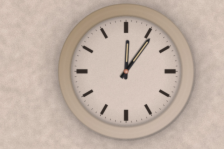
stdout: 12 h 06 min
